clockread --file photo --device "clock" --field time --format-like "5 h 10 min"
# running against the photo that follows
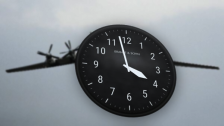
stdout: 3 h 58 min
